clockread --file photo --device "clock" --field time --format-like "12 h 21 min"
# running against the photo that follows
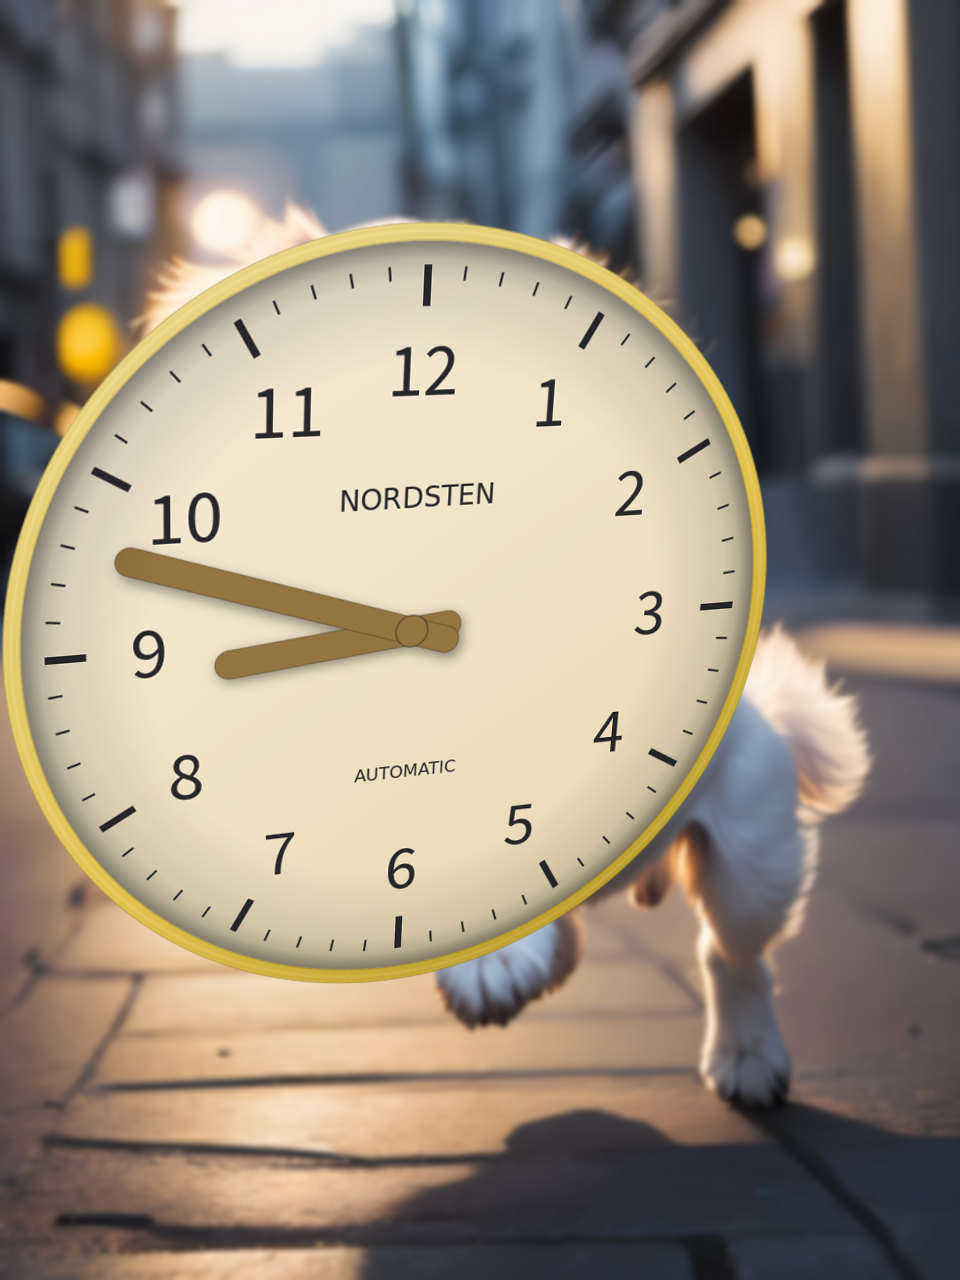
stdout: 8 h 48 min
